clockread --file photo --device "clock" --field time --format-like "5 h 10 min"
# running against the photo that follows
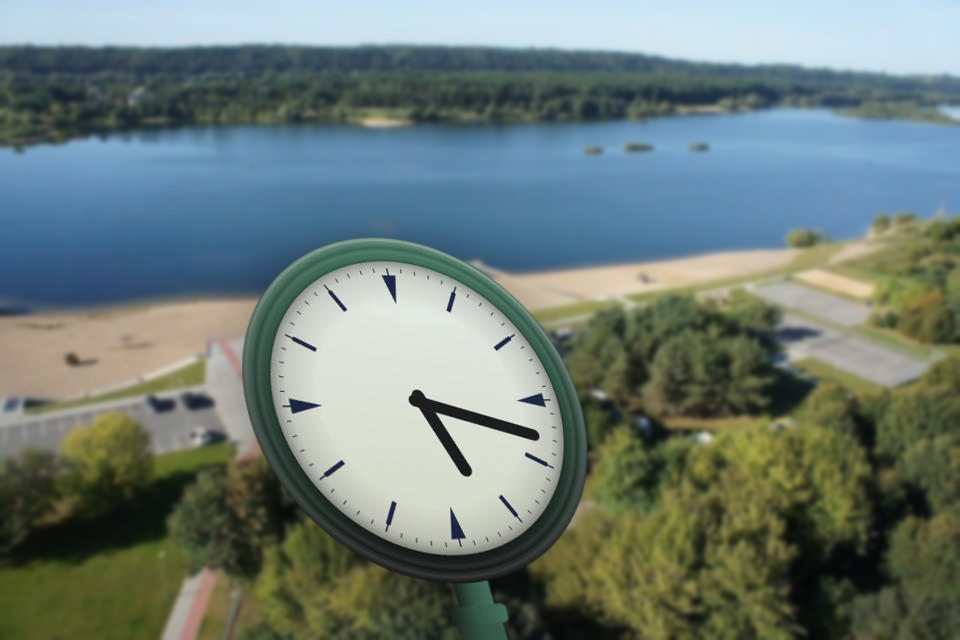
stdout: 5 h 18 min
